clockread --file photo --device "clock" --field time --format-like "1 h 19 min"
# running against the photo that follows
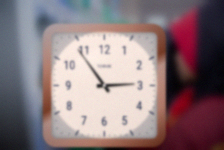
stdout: 2 h 54 min
